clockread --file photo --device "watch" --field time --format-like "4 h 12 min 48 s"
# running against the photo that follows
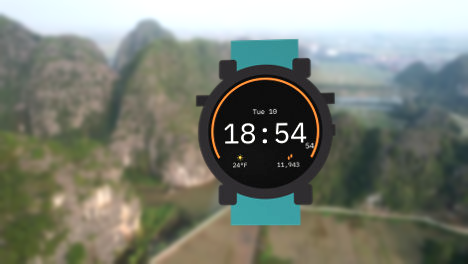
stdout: 18 h 54 min 54 s
